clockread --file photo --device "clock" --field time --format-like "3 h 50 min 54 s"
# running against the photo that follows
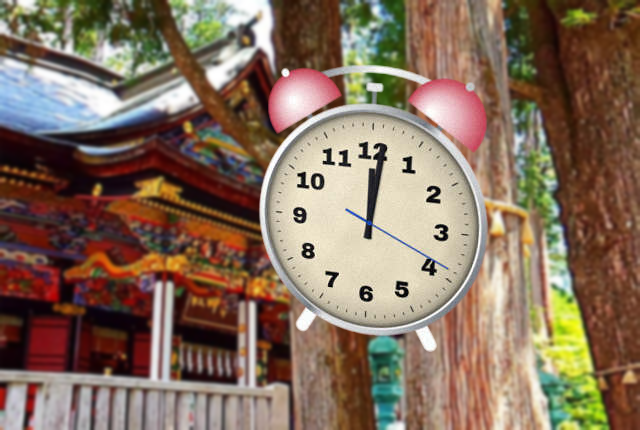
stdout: 12 h 01 min 19 s
